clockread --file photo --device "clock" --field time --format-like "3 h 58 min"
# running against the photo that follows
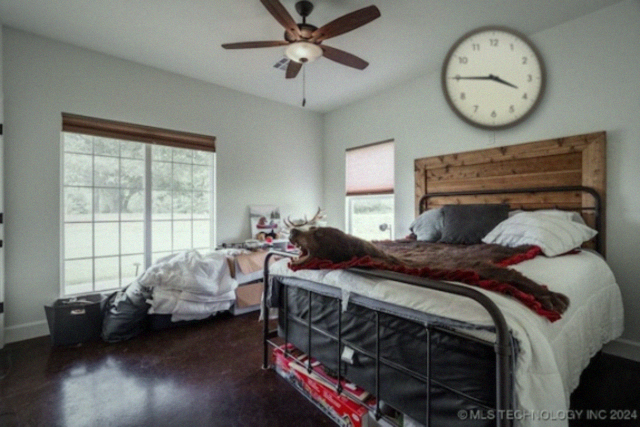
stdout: 3 h 45 min
